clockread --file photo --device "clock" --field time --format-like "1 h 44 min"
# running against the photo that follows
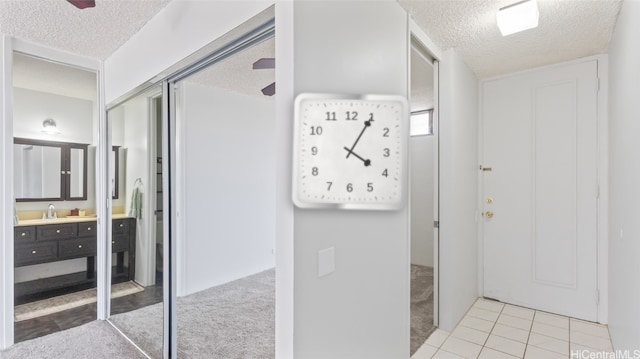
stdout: 4 h 05 min
